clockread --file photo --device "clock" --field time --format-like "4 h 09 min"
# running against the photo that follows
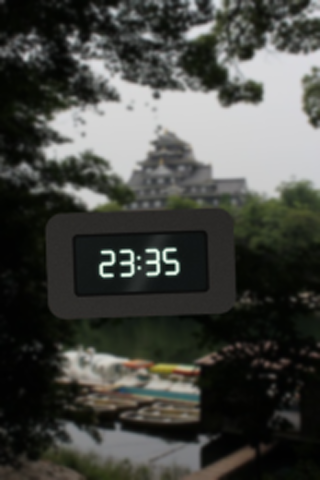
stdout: 23 h 35 min
